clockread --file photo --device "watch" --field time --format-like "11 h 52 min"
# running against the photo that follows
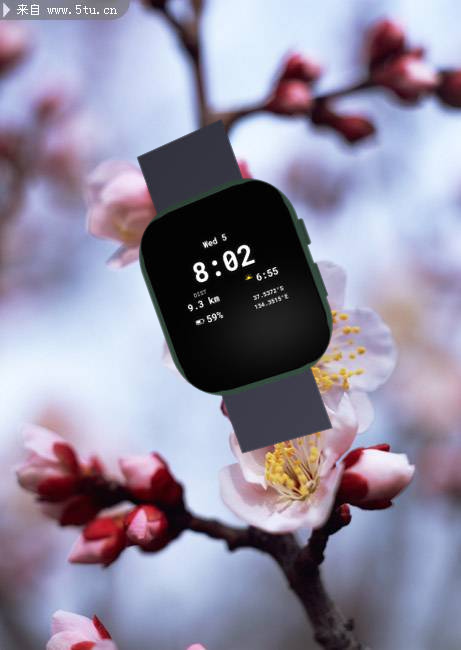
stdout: 8 h 02 min
